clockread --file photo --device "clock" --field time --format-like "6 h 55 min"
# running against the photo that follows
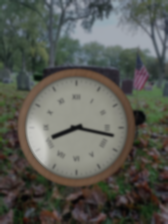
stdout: 8 h 17 min
